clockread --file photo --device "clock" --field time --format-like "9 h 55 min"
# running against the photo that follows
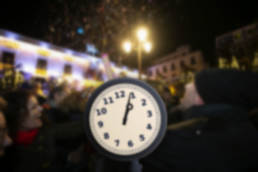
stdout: 1 h 04 min
